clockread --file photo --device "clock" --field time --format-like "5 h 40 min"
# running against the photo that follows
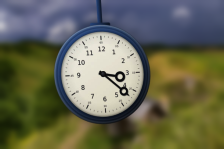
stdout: 3 h 22 min
